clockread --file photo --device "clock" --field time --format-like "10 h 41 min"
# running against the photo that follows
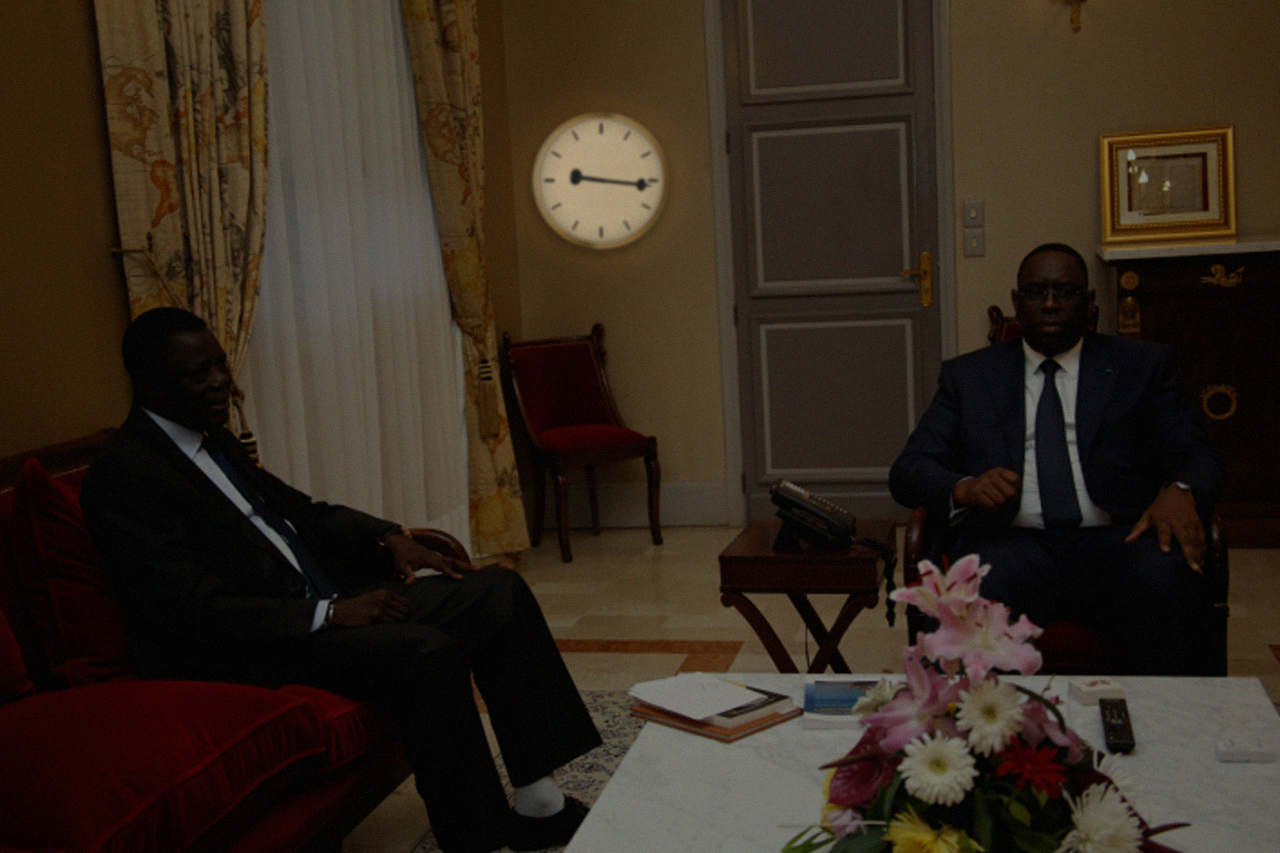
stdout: 9 h 16 min
